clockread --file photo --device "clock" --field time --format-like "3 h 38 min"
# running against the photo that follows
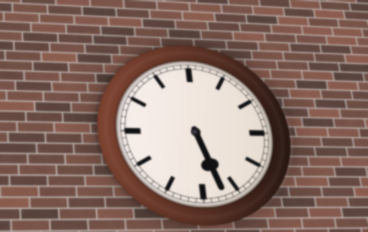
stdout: 5 h 27 min
